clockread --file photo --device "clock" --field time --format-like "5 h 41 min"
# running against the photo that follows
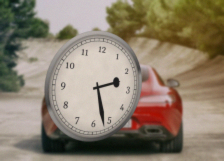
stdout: 2 h 27 min
